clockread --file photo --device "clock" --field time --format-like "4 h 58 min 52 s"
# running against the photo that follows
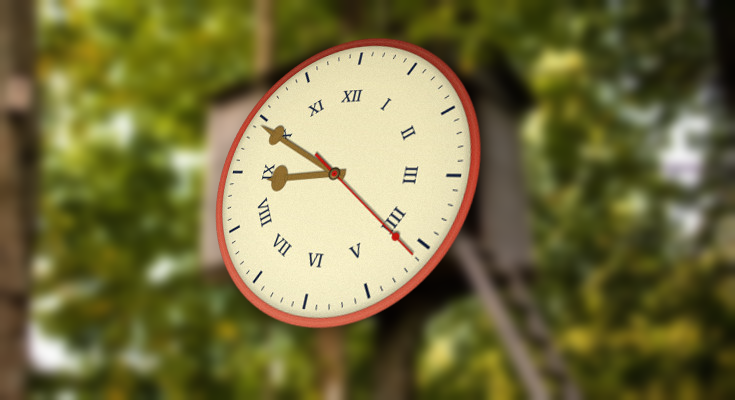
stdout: 8 h 49 min 21 s
